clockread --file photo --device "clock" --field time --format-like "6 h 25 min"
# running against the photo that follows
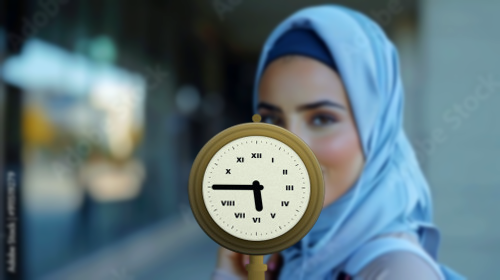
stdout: 5 h 45 min
